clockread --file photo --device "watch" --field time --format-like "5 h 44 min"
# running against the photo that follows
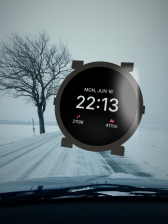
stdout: 22 h 13 min
